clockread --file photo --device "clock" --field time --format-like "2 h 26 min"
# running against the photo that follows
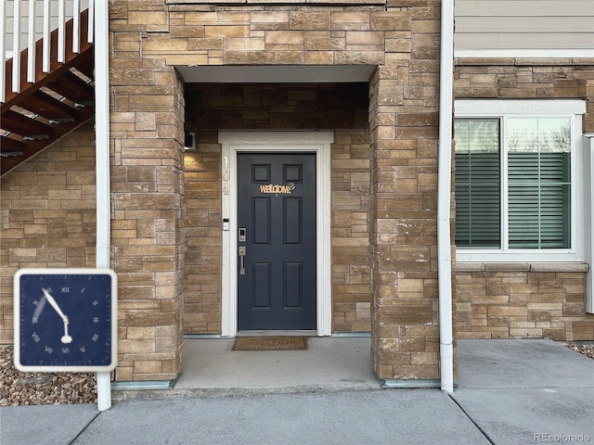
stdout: 5 h 54 min
